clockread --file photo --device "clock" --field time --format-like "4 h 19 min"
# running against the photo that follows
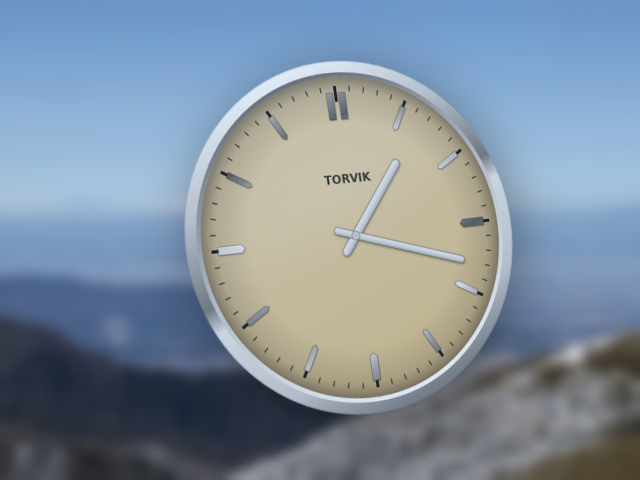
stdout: 1 h 18 min
